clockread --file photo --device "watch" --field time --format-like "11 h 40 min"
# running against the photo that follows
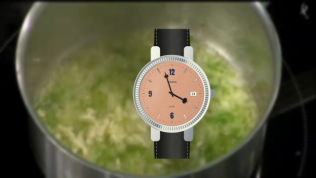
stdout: 3 h 57 min
